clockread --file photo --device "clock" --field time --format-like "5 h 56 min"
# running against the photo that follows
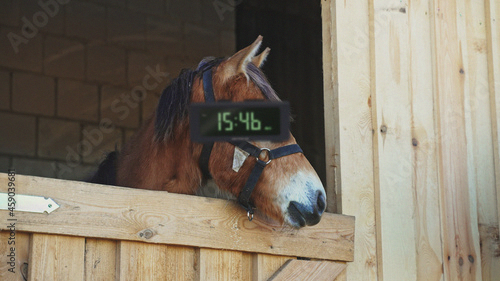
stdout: 15 h 46 min
